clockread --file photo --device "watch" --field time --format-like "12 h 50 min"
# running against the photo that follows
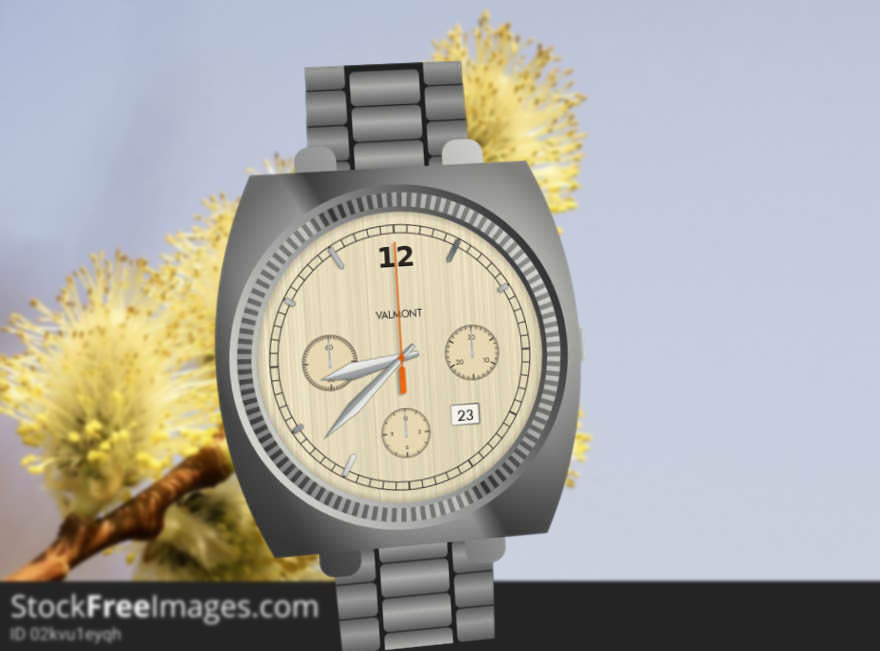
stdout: 8 h 38 min
